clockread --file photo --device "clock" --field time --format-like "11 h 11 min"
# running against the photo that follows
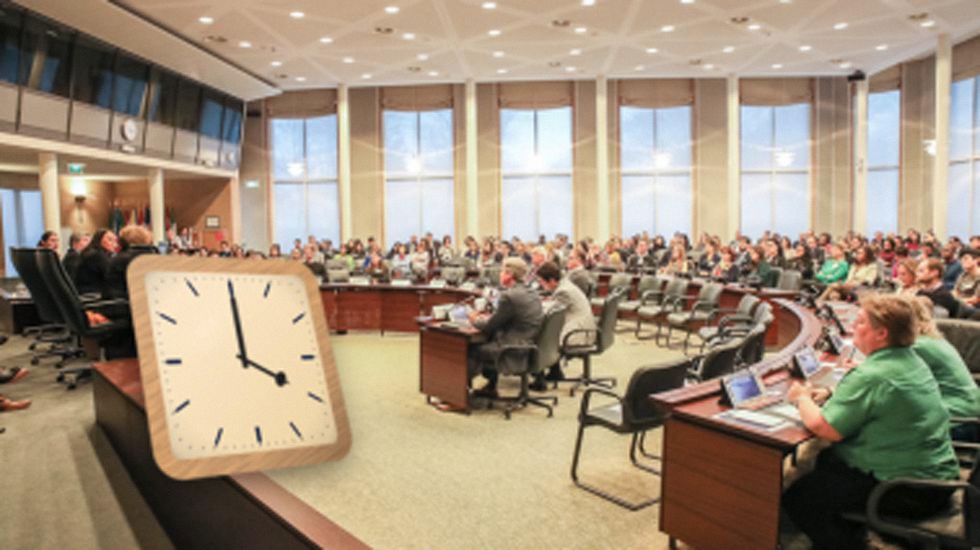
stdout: 4 h 00 min
